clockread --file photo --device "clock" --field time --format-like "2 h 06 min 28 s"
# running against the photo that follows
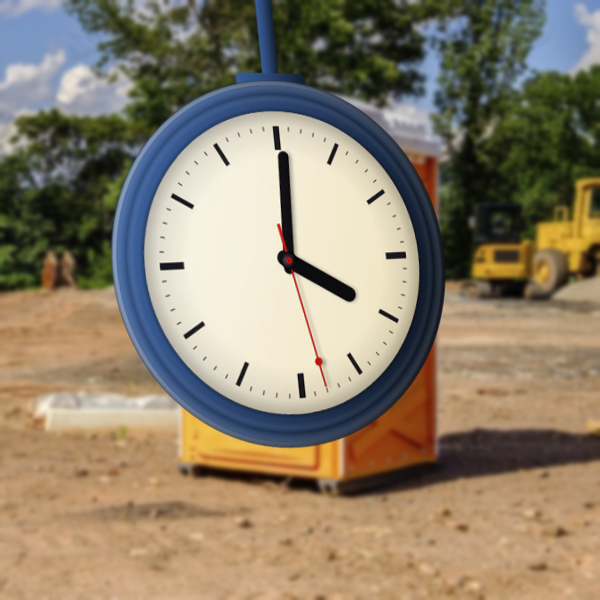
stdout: 4 h 00 min 28 s
